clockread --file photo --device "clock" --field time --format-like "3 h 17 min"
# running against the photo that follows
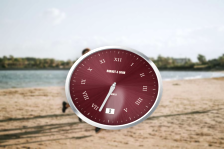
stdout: 6 h 33 min
